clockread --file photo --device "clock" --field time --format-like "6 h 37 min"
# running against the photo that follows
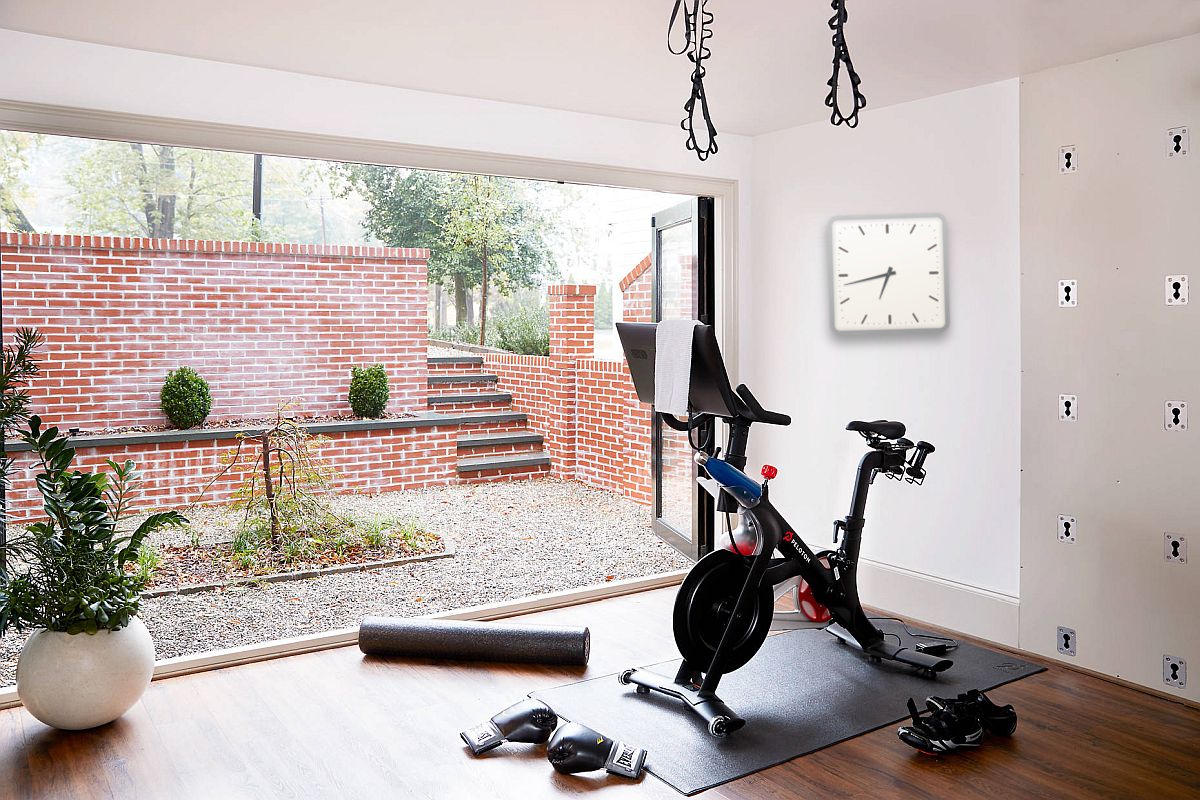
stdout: 6 h 43 min
